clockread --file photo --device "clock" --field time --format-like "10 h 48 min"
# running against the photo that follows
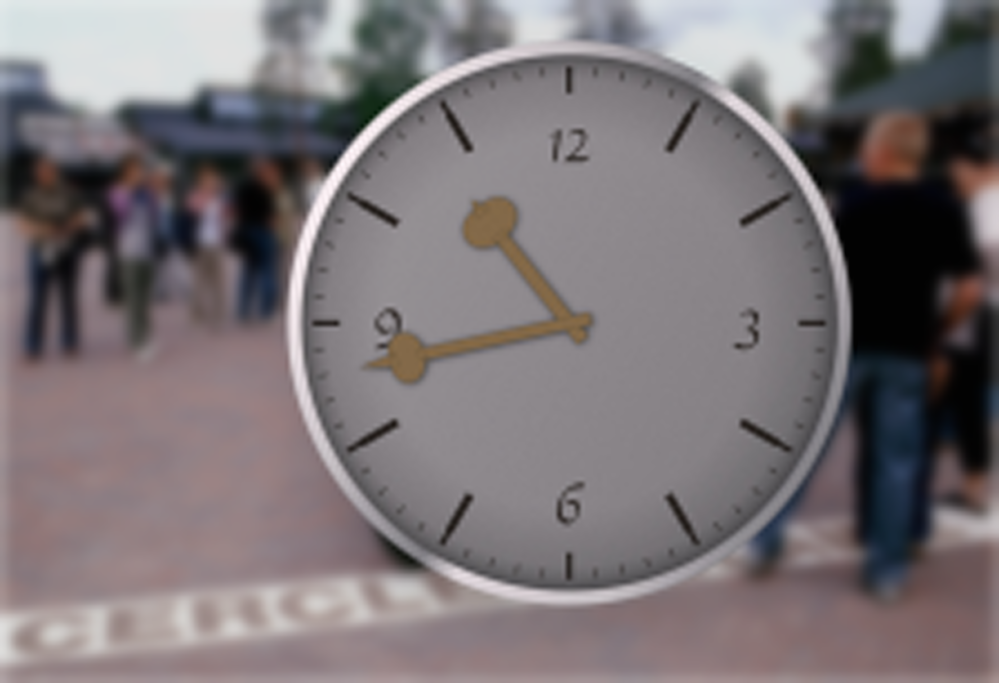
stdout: 10 h 43 min
